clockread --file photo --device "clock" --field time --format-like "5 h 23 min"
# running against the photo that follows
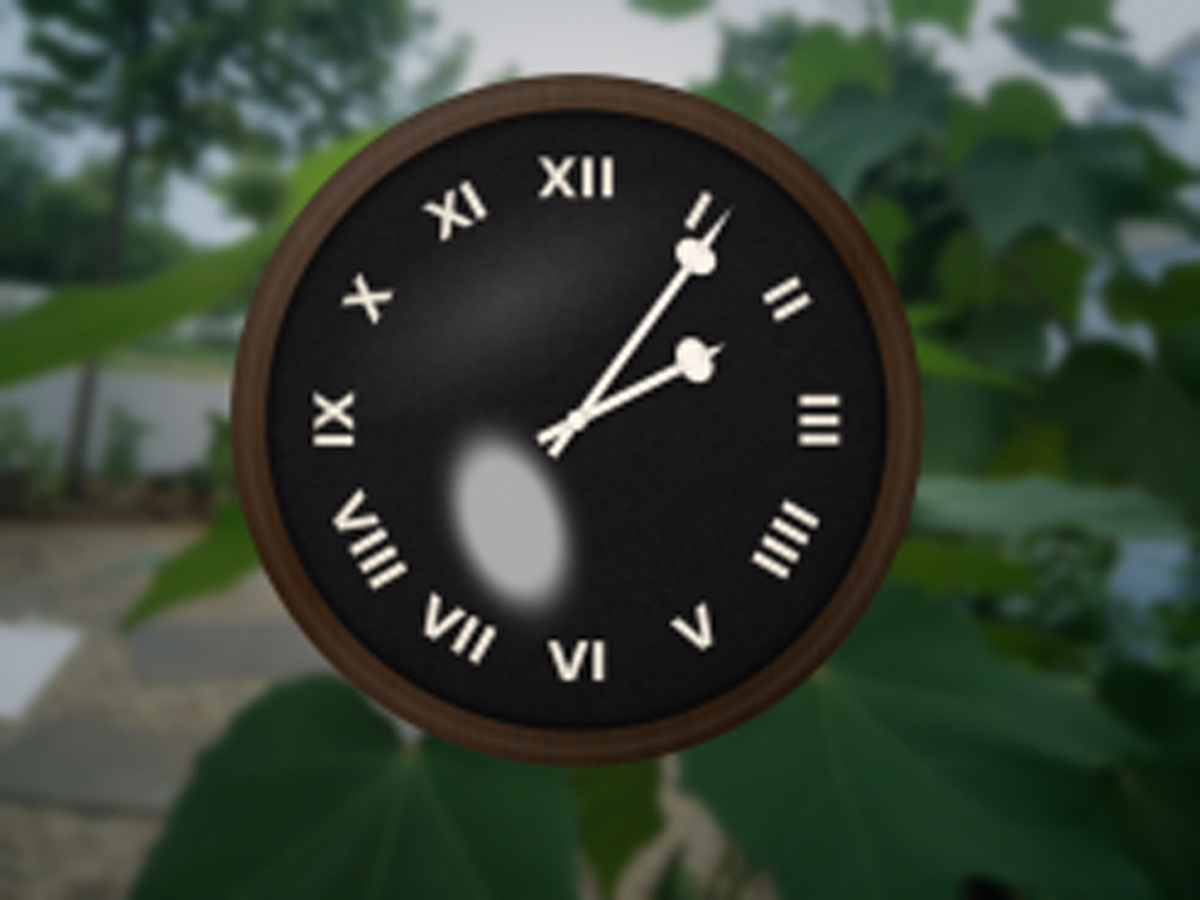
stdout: 2 h 06 min
